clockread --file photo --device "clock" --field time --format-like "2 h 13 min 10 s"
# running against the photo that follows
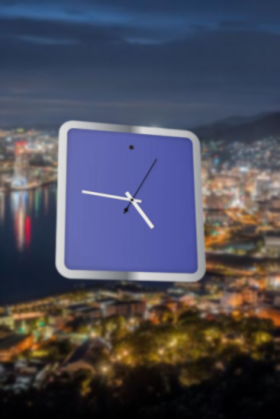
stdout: 4 h 46 min 05 s
